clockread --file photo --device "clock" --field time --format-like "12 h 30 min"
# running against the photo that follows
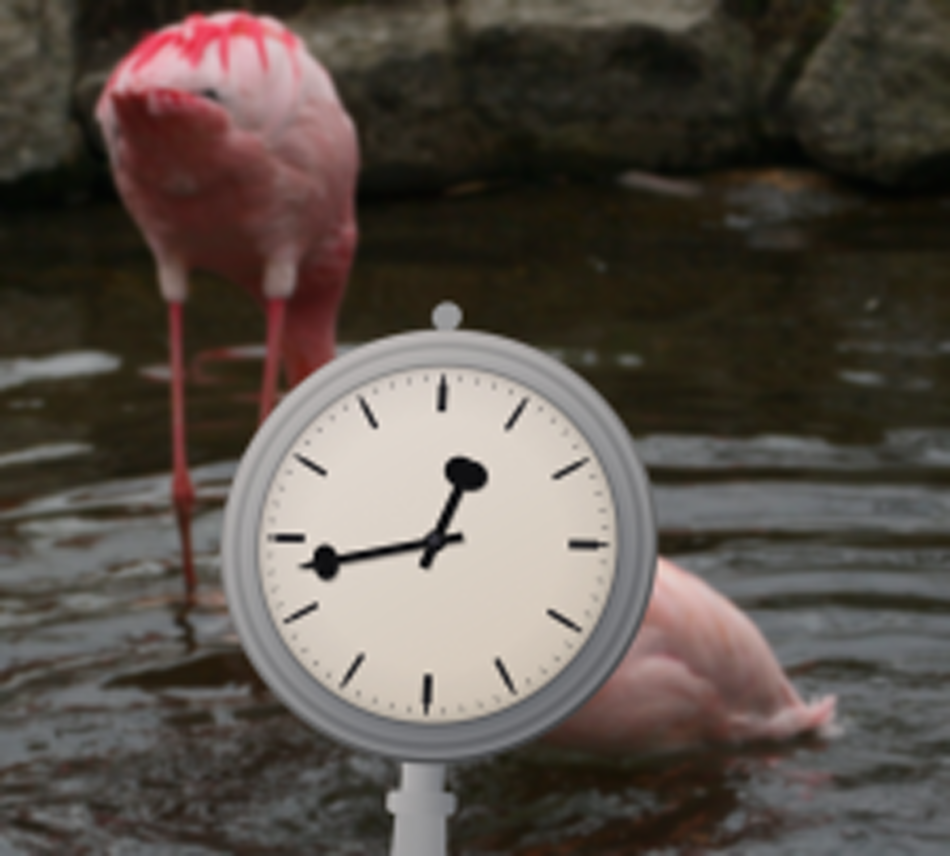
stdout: 12 h 43 min
